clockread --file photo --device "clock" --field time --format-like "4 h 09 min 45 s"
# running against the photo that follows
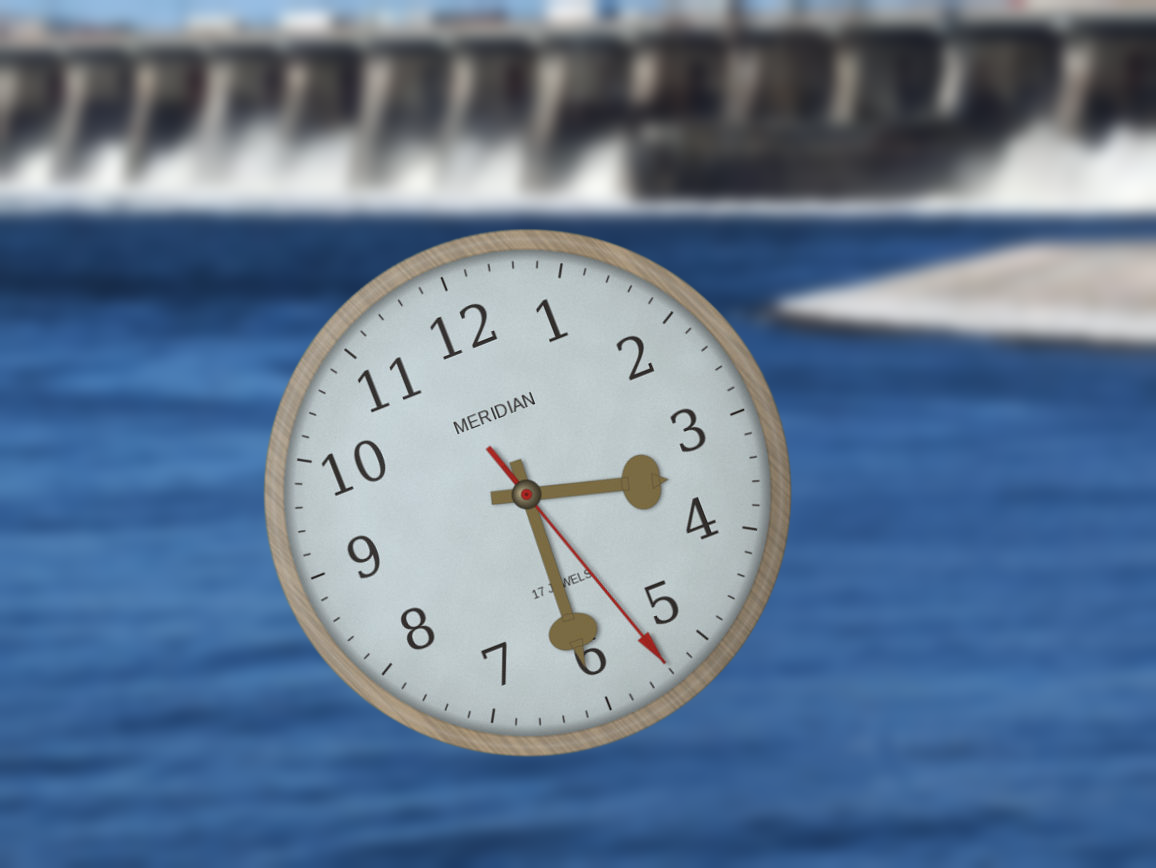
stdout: 3 h 30 min 27 s
